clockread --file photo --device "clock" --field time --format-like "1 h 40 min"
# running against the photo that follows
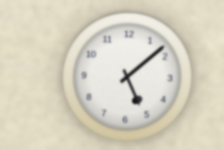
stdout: 5 h 08 min
